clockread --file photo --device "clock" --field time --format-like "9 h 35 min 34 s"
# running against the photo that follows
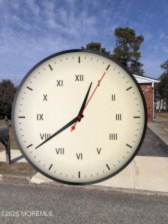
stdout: 12 h 39 min 05 s
